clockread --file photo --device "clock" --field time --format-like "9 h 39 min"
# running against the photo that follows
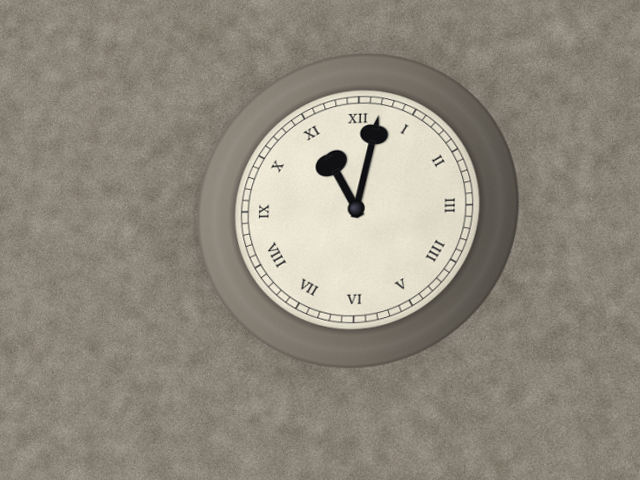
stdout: 11 h 02 min
